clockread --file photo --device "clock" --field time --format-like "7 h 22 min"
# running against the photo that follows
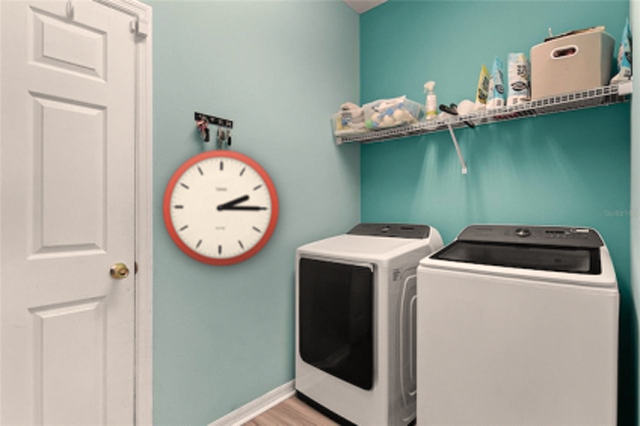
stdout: 2 h 15 min
